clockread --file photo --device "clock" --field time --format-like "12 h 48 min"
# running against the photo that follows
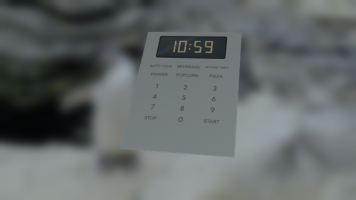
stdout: 10 h 59 min
